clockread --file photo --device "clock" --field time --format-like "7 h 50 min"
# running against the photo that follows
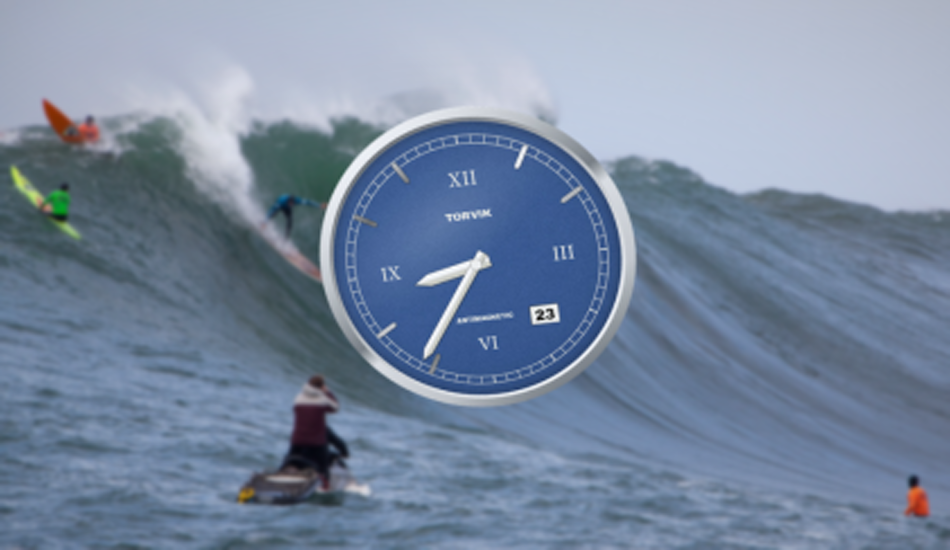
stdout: 8 h 36 min
